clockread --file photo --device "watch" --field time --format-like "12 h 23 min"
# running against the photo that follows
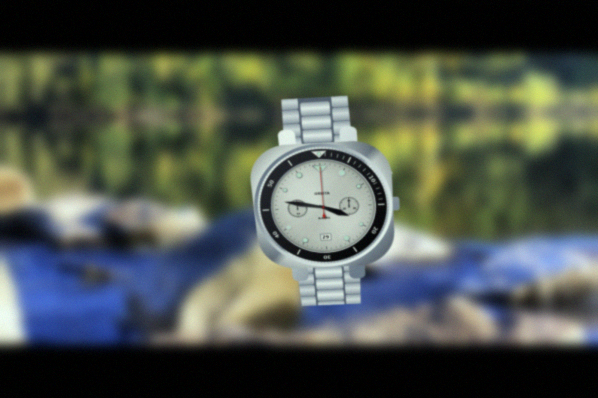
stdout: 3 h 47 min
